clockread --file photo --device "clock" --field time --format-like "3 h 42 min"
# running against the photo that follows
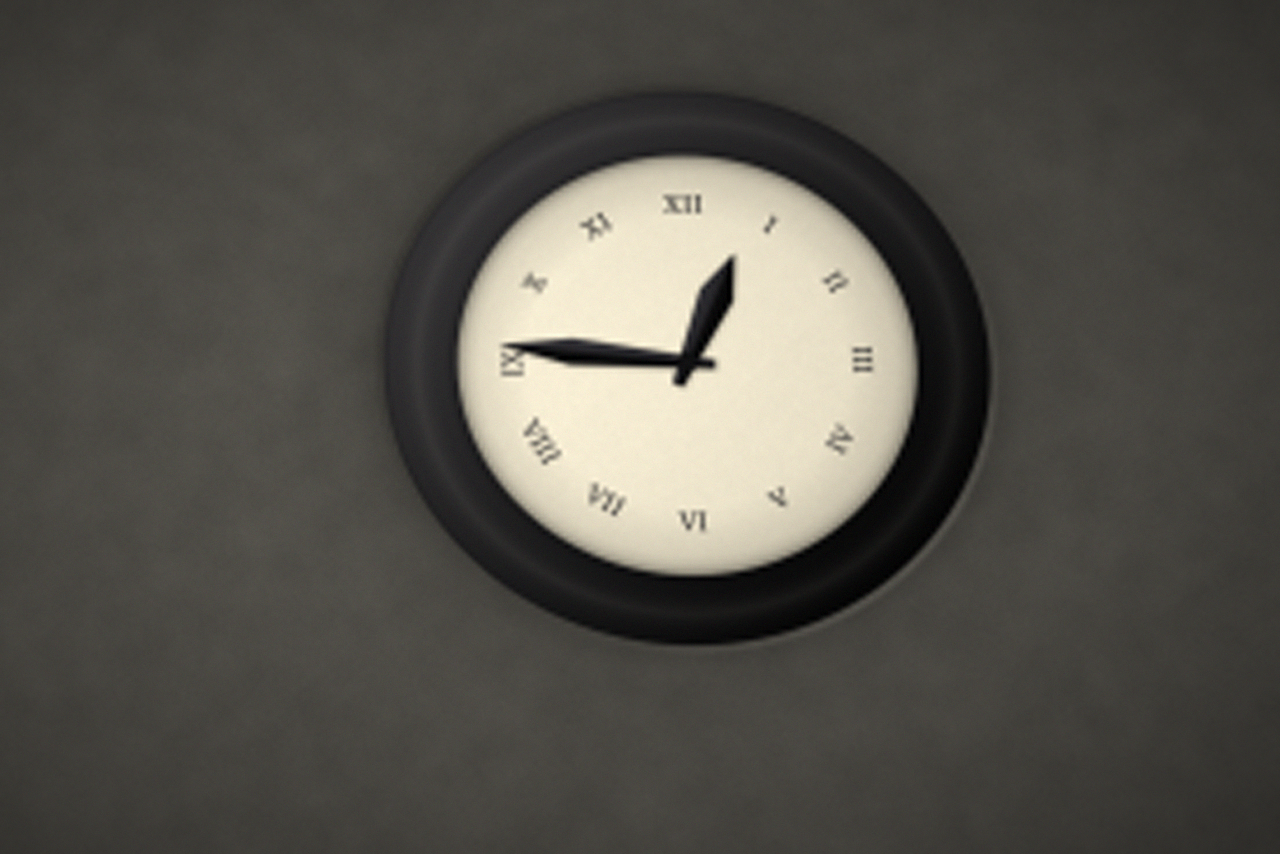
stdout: 12 h 46 min
